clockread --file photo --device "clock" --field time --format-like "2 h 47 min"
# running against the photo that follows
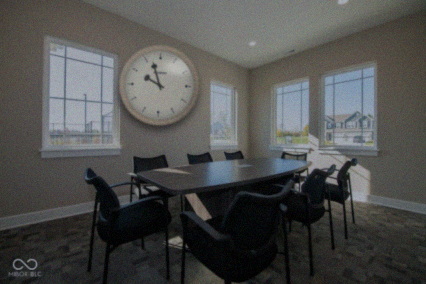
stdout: 9 h 57 min
